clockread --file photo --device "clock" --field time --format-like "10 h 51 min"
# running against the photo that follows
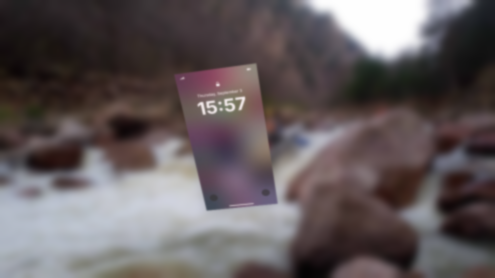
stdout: 15 h 57 min
